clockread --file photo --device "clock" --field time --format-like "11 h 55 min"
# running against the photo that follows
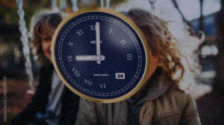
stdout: 9 h 01 min
